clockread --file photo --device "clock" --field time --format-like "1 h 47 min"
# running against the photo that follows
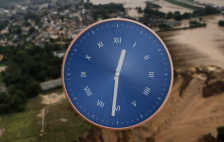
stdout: 12 h 31 min
